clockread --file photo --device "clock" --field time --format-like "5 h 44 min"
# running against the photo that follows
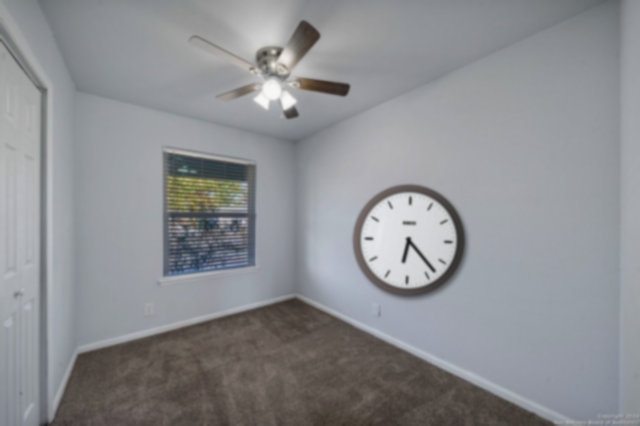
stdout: 6 h 23 min
